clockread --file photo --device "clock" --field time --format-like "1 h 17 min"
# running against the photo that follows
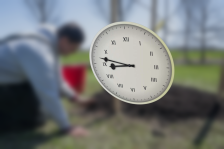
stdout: 8 h 47 min
